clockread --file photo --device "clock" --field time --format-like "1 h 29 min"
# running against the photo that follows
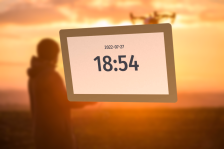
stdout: 18 h 54 min
